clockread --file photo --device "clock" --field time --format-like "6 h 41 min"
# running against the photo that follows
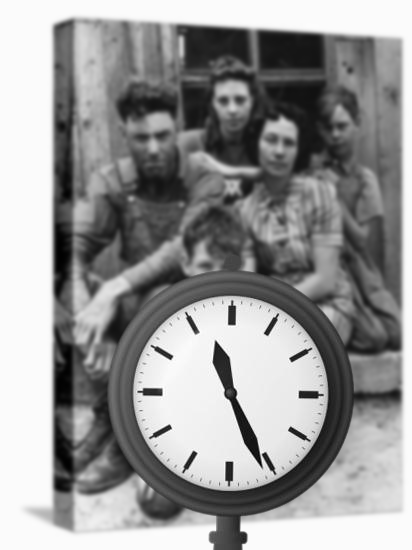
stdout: 11 h 26 min
